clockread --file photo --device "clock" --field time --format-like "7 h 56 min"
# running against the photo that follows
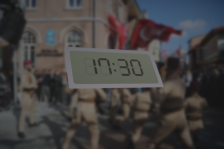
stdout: 17 h 30 min
